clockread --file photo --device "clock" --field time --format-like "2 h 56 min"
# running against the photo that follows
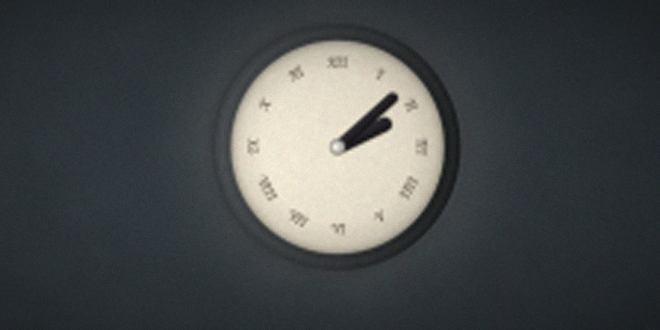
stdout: 2 h 08 min
